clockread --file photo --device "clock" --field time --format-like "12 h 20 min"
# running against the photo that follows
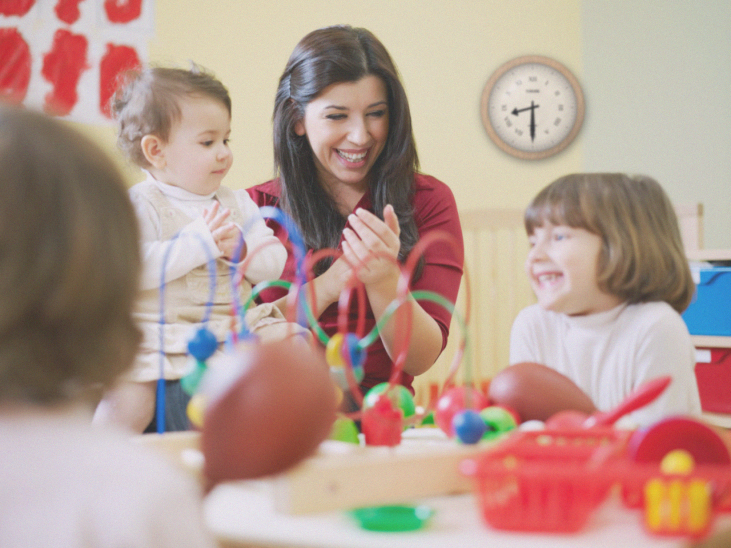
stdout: 8 h 30 min
